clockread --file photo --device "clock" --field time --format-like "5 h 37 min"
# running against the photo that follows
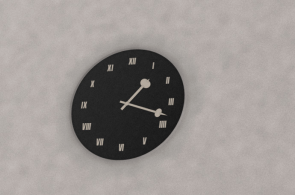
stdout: 1 h 18 min
